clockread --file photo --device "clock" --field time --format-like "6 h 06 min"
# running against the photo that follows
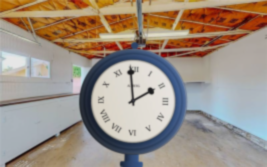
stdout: 1 h 59 min
